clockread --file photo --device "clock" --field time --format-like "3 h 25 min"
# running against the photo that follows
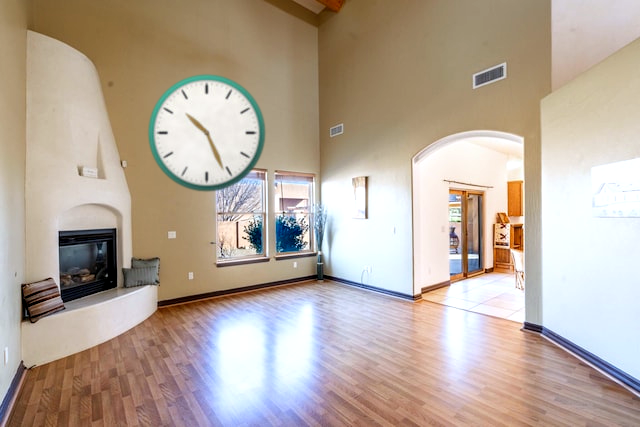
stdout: 10 h 26 min
